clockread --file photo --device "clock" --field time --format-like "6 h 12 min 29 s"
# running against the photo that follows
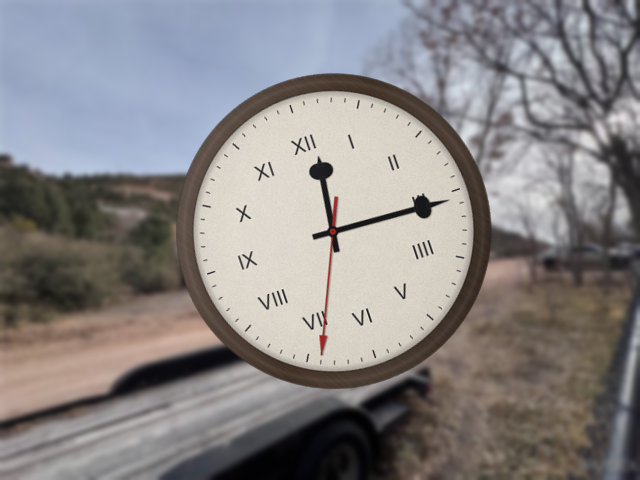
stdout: 12 h 15 min 34 s
